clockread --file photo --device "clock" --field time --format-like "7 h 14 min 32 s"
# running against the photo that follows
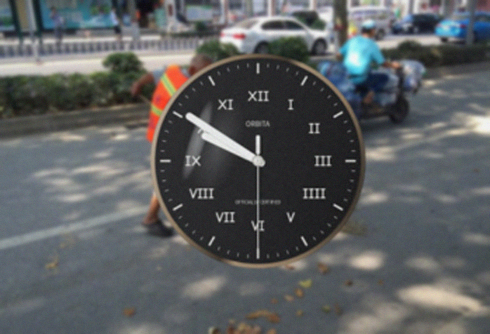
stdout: 9 h 50 min 30 s
